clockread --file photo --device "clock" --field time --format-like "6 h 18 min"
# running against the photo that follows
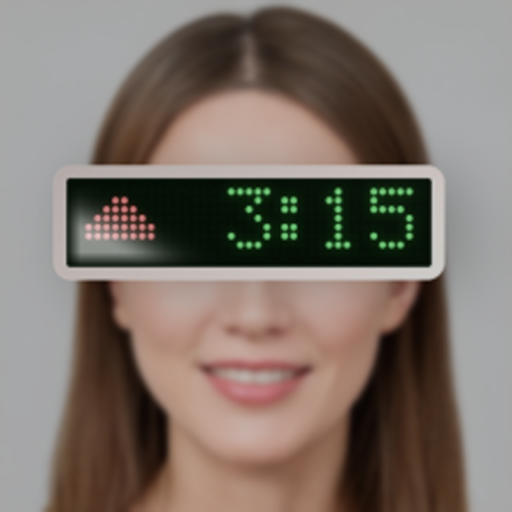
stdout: 3 h 15 min
